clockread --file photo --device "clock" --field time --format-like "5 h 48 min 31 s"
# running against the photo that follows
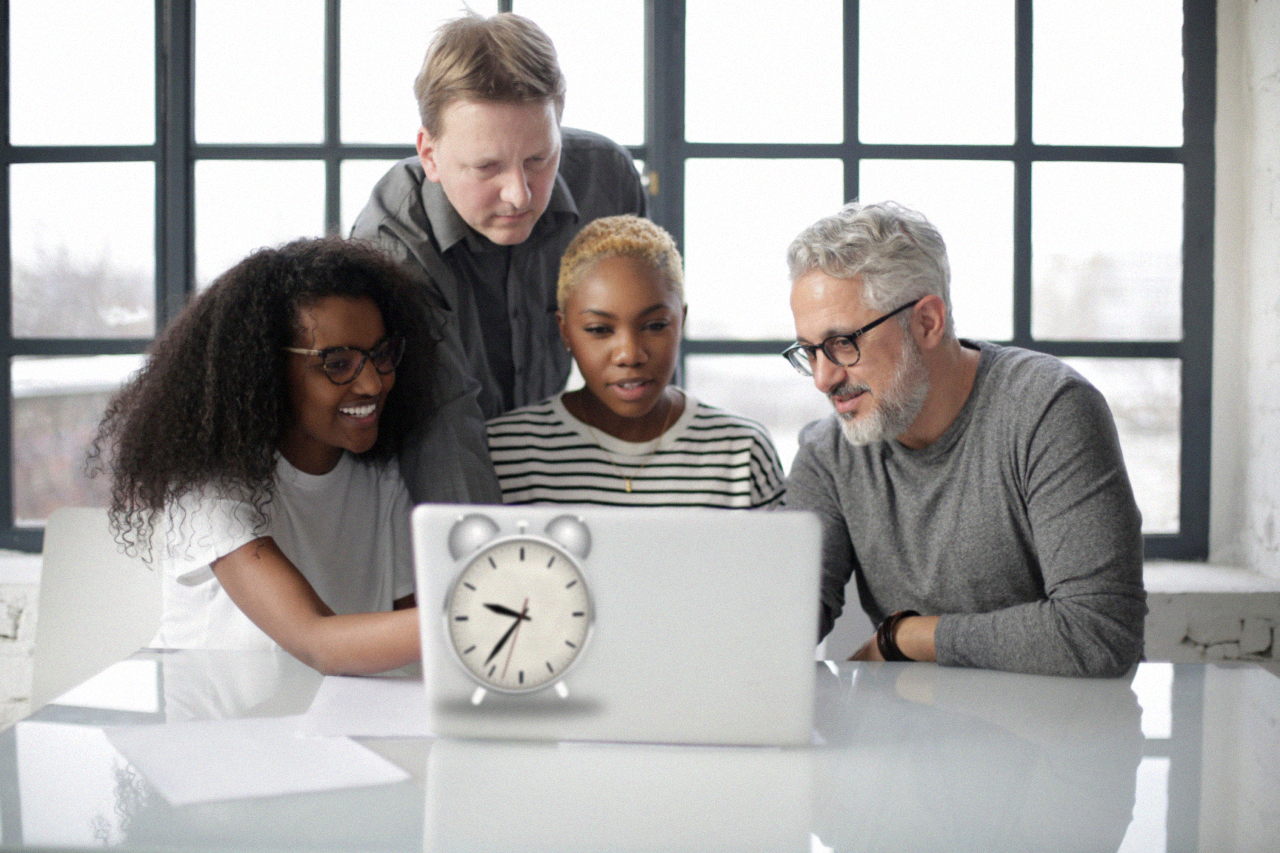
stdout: 9 h 36 min 33 s
